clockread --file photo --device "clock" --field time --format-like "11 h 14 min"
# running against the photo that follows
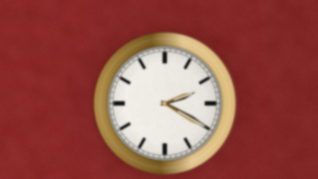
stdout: 2 h 20 min
